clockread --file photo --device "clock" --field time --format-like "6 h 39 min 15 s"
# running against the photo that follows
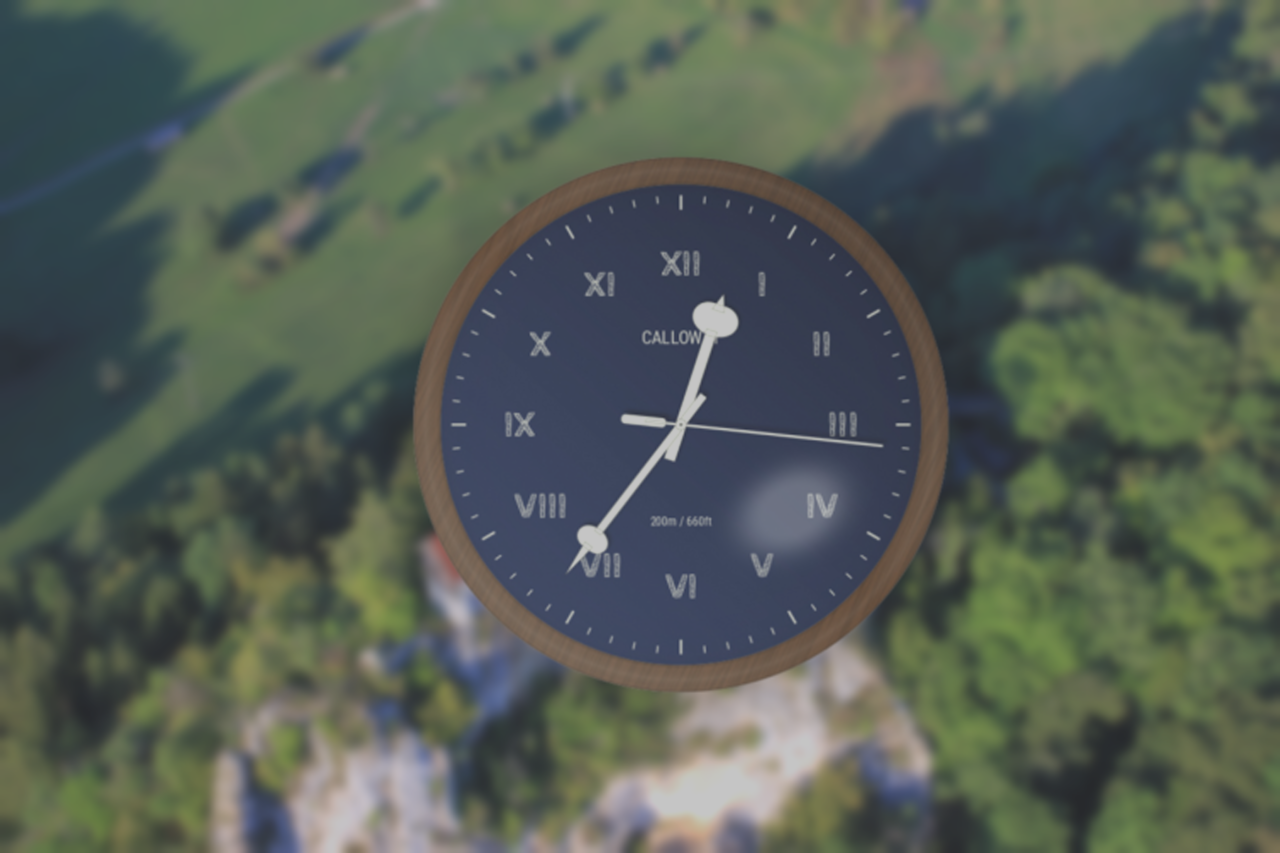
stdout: 12 h 36 min 16 s
